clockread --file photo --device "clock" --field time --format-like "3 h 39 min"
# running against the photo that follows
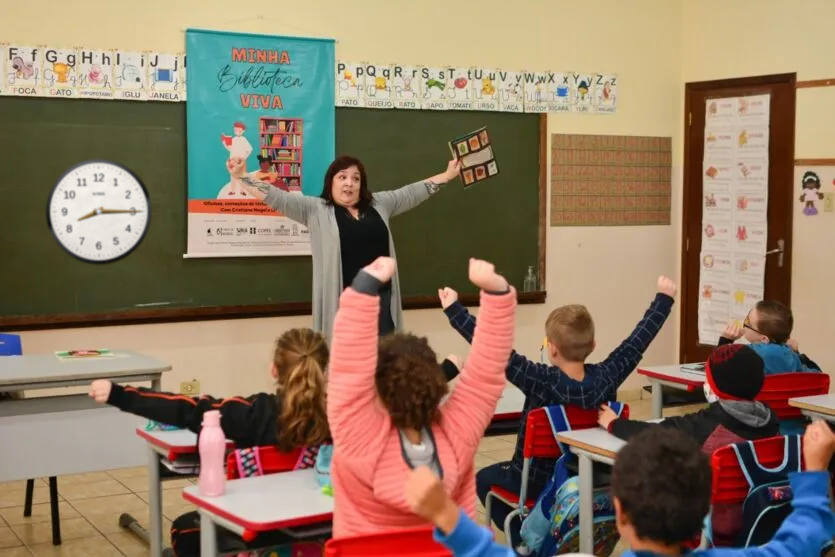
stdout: 8 h 15 min
